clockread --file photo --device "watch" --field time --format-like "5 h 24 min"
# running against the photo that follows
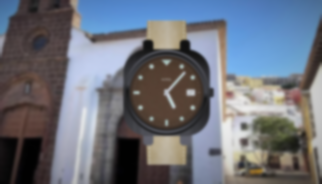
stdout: 5 h 07 min
